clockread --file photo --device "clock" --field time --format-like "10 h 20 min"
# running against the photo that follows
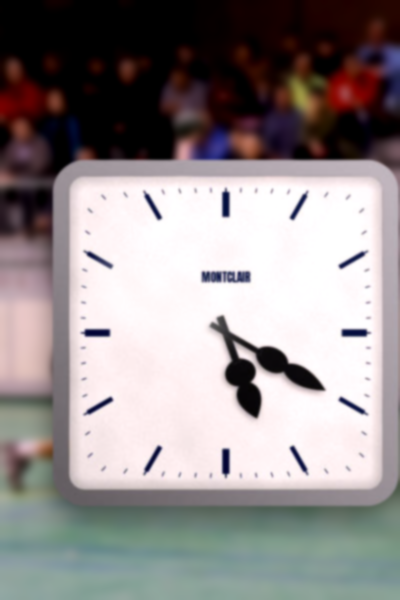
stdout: 5 h 20 min
